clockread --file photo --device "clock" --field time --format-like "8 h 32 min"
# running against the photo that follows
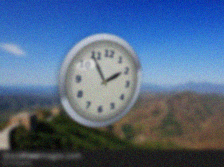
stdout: 1 h 54 min
